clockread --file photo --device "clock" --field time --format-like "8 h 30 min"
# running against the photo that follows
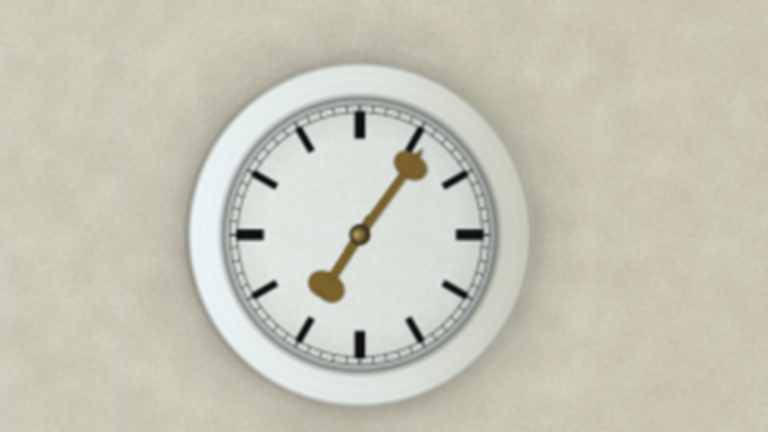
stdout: 7 h 06 min
